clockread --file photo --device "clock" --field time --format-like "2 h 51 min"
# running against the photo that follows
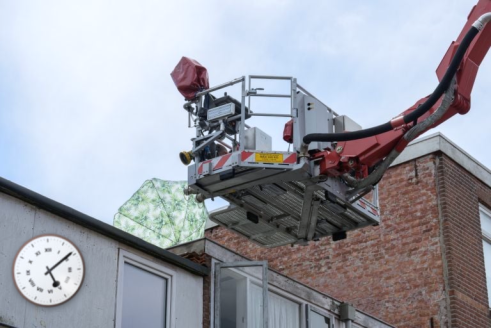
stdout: 5 h 09 min
